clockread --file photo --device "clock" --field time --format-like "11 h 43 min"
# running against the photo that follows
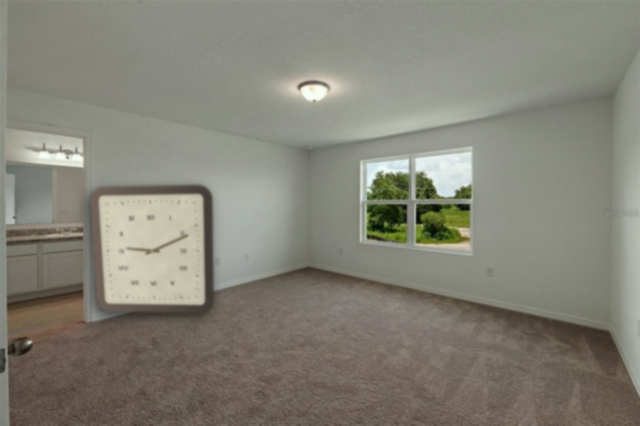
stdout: 9 h 11 min
